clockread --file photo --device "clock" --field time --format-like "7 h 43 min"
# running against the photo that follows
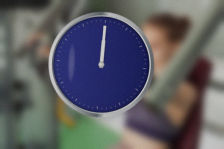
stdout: 12 h 00 min
